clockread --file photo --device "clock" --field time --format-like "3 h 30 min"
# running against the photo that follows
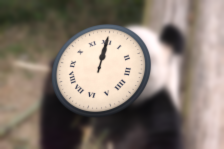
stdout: 12 h 00 min
